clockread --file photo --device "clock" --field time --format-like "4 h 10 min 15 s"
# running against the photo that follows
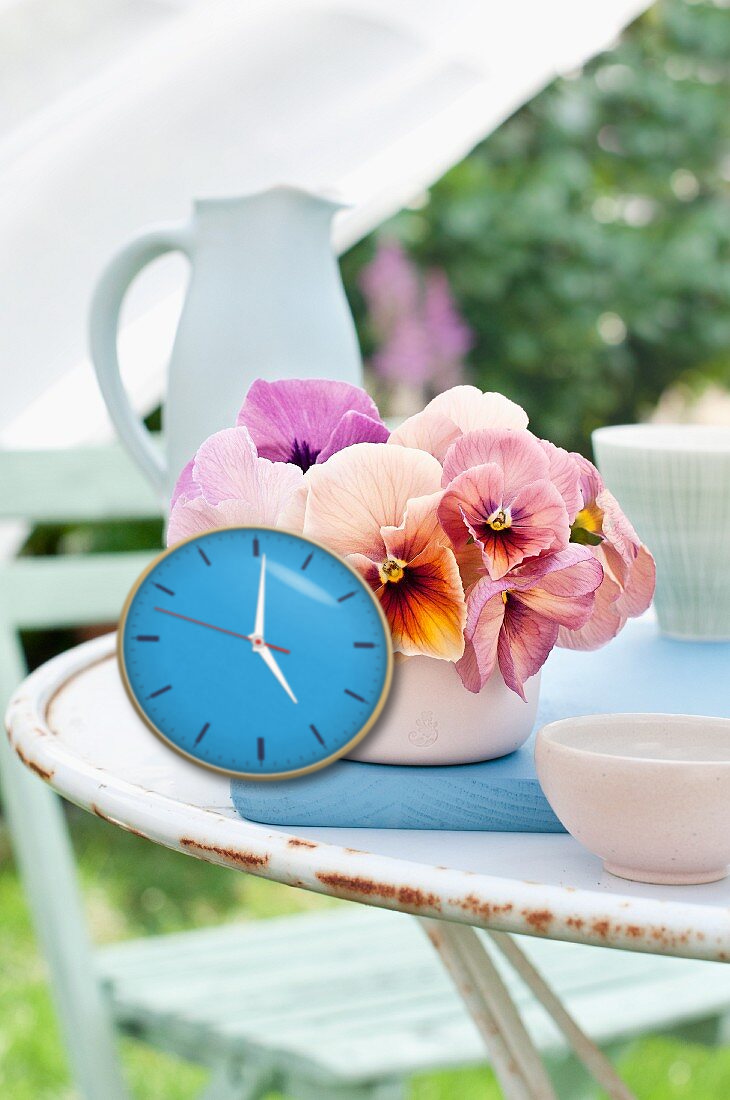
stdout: 5 h 00 min 48 s
